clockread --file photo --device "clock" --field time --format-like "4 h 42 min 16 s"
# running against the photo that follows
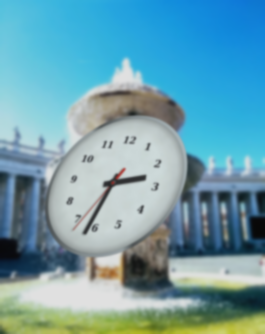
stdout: 2 h 31 min 34 s
